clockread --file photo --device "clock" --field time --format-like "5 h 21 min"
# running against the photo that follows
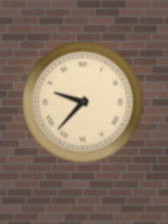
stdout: 9 h 37 min
